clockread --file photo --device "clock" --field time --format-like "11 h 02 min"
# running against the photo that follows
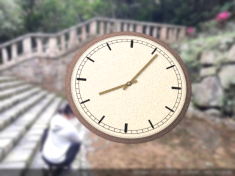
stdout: 8 h 06 min
